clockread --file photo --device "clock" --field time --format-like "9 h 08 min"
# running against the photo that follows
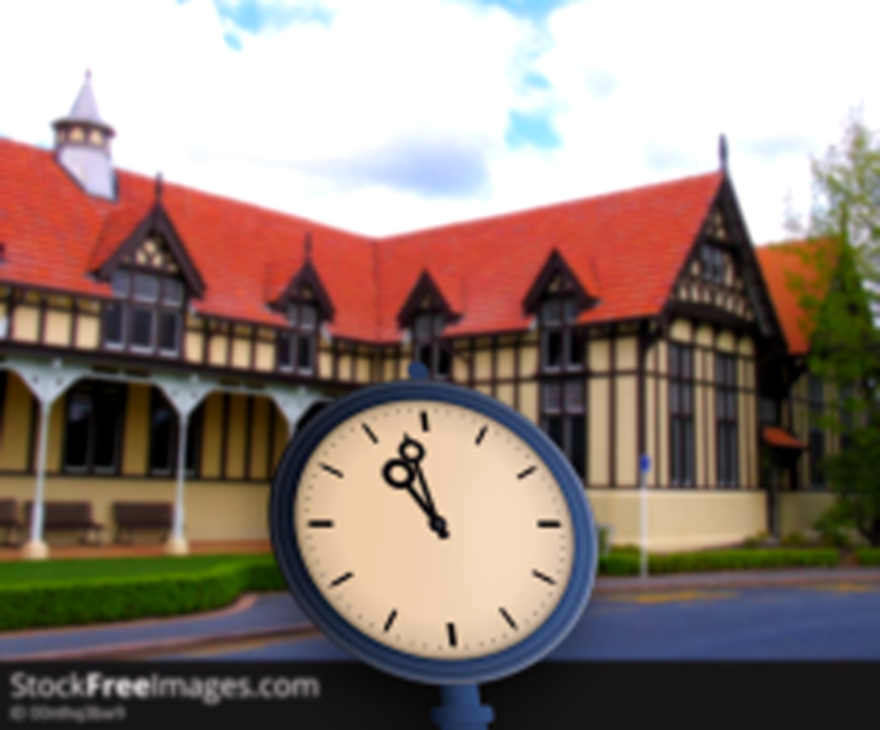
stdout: 10 h 58 min
